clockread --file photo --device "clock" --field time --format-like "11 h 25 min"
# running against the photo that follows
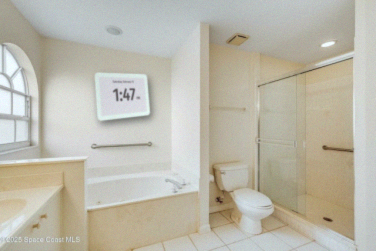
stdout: 1 h 47 min
